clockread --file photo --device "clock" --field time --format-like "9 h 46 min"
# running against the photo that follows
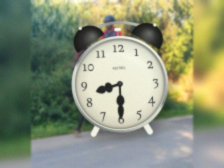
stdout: 8 h 30 min
